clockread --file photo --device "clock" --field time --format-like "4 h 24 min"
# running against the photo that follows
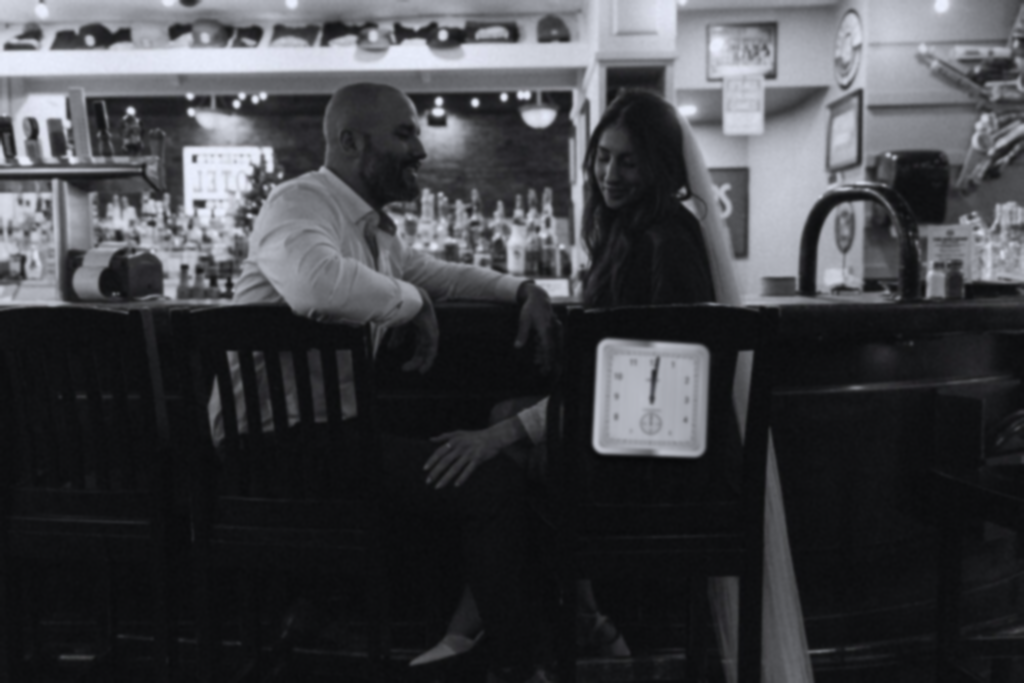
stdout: 12 h 01 min
